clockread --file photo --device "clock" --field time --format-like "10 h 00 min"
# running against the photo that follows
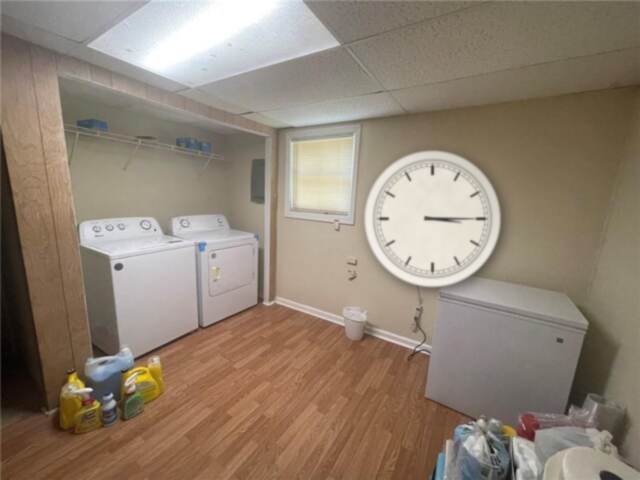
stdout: 3 h 15 min
